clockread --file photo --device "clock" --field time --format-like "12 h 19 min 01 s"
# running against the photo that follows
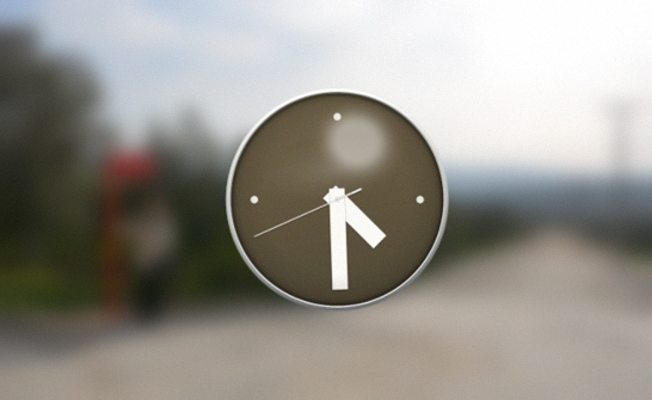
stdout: 4 h 29 min 41 s
